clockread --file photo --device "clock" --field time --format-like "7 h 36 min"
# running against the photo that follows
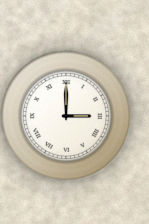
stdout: 3 h 00 min
